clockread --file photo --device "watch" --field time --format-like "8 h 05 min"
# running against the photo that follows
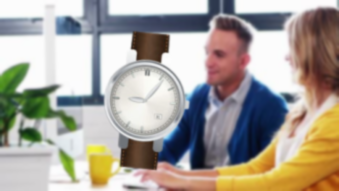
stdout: 9 h 06 min
